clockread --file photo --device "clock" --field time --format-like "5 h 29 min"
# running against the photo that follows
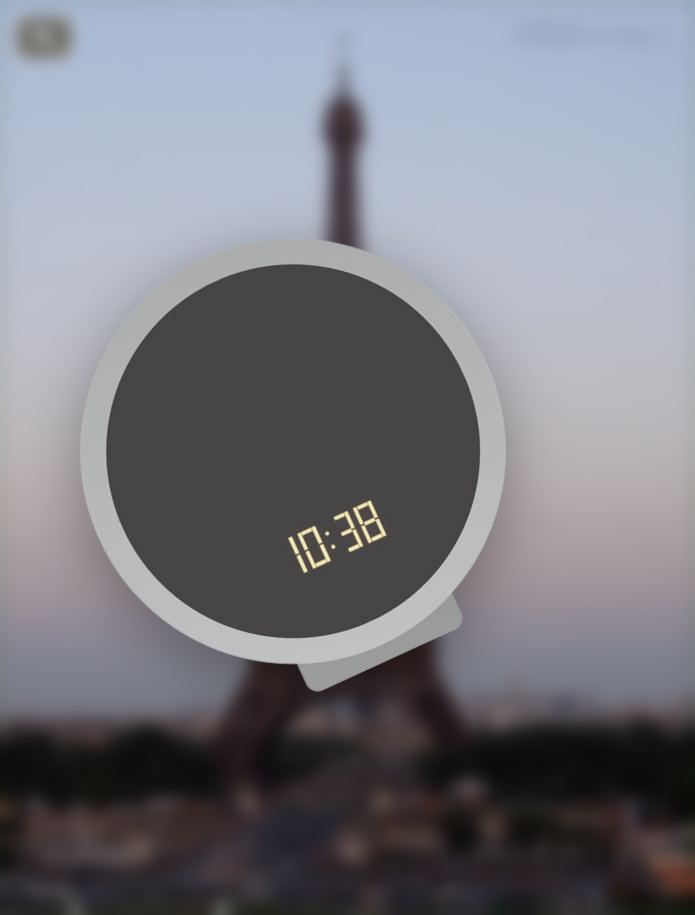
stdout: 10 h 38 min
